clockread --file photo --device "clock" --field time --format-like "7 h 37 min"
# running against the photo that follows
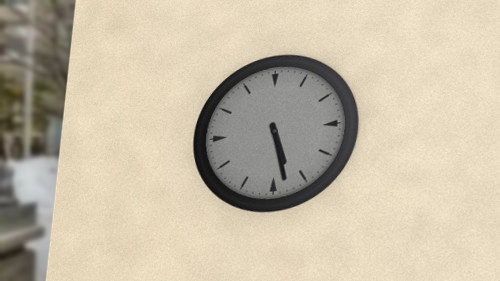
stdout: 5 h 28 min
